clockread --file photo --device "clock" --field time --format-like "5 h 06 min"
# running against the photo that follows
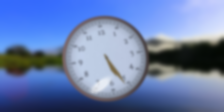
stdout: 5 h 26 min
